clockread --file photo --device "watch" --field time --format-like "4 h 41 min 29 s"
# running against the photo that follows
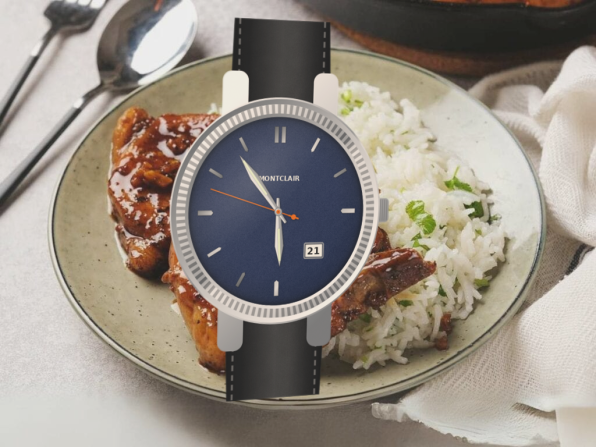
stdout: 5 h 53 min 48 s
